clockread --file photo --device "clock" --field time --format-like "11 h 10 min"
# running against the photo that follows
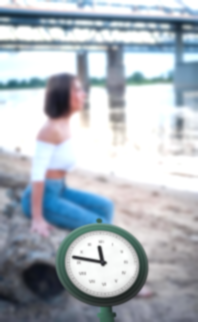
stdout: 11 h 47 min
